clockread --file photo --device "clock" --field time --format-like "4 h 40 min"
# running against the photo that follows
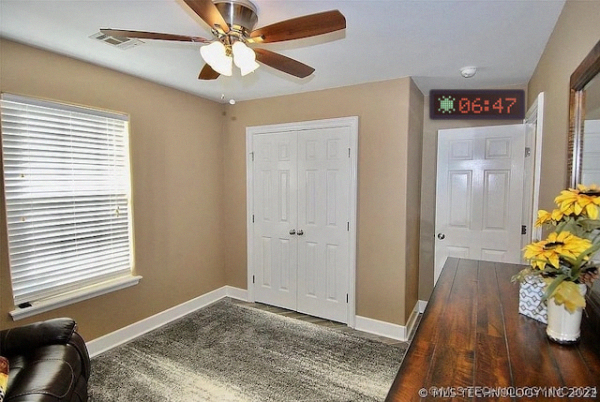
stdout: 6 h 47 min
